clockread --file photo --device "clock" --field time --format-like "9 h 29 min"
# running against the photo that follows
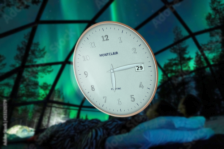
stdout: 6 h 14 min
